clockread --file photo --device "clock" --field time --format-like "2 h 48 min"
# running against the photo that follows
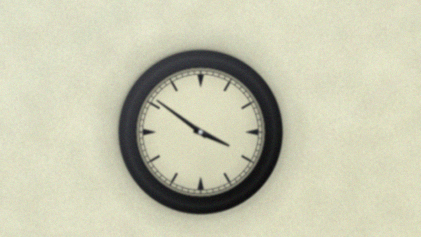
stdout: 3 h 51 min
